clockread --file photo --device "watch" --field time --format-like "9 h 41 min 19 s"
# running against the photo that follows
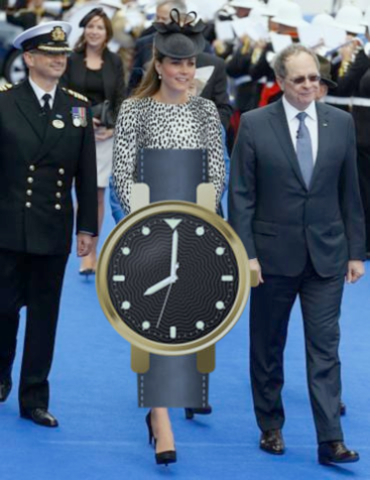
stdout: 8 h 00 min 33 s
